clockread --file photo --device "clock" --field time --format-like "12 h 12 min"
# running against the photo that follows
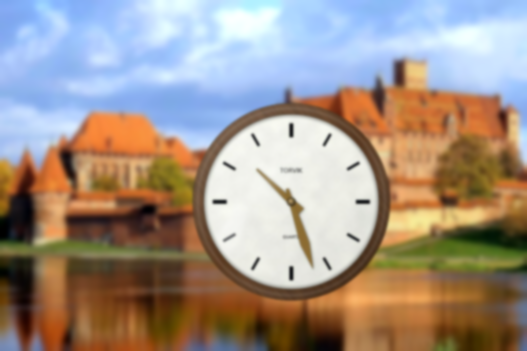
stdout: 10 h 27 min
